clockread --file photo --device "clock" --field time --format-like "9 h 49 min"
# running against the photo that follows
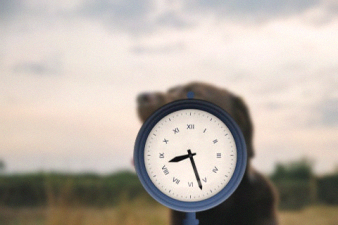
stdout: 8 h 27 min
